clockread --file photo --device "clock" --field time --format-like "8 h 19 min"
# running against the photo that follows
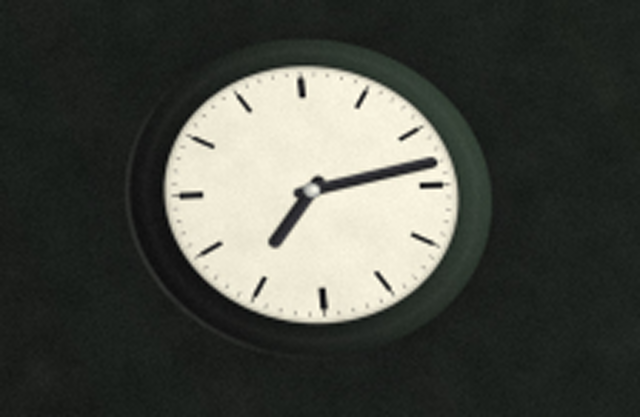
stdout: 7 h 13 min
